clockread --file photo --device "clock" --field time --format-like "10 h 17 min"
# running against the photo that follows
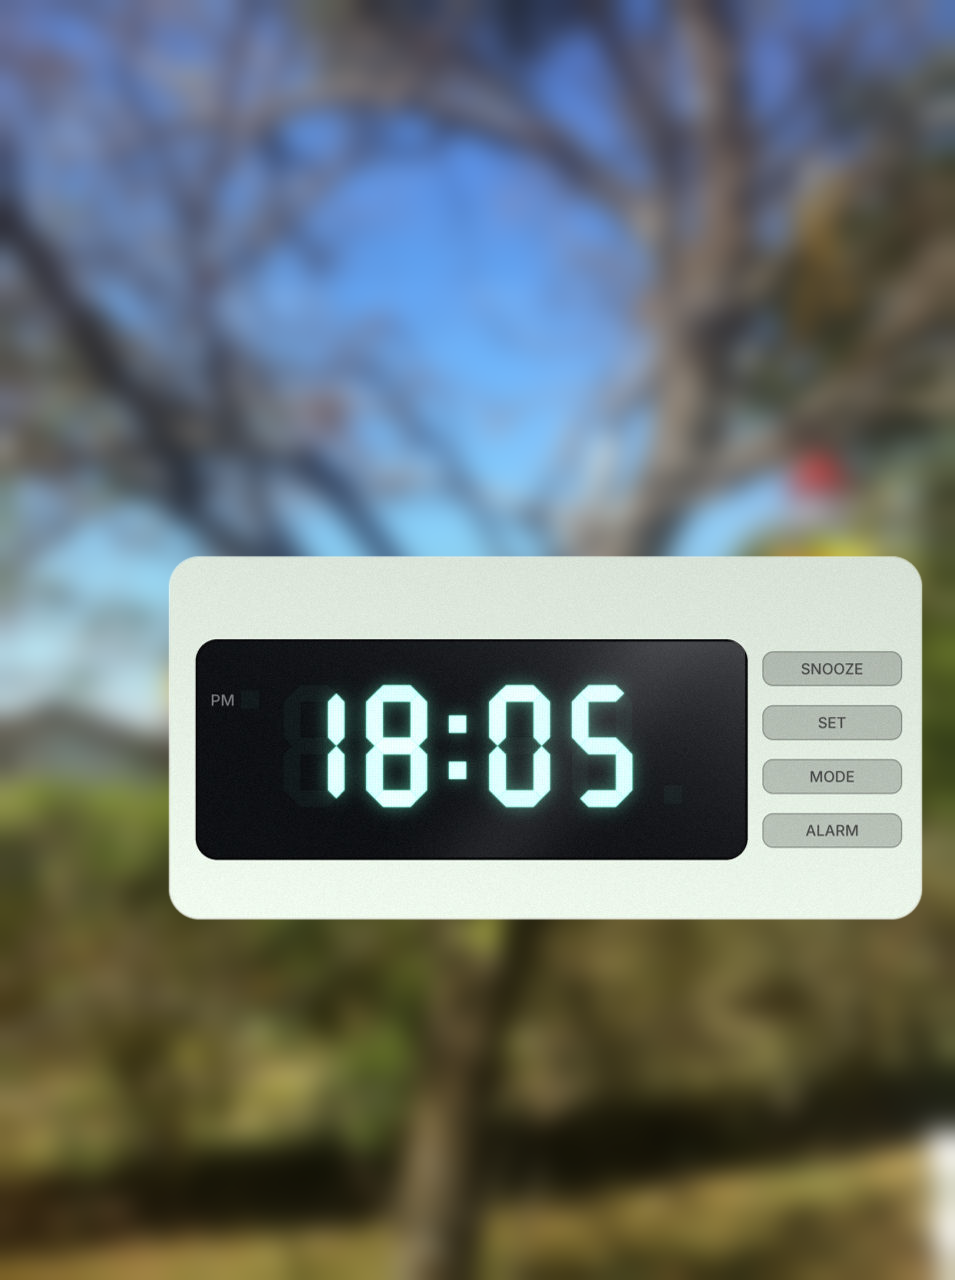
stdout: 18 h 05 min
